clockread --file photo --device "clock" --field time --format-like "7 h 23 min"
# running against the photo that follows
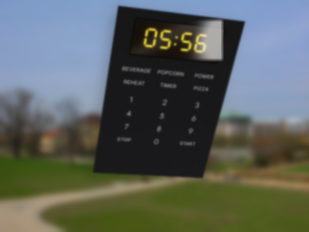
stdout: 5 h 56 min
